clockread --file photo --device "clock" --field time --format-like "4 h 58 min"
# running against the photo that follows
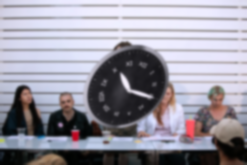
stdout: 10 h 15 min
